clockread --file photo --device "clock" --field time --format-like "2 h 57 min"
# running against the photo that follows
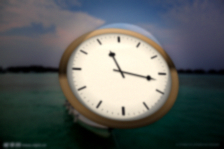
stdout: 11 h 17 min
